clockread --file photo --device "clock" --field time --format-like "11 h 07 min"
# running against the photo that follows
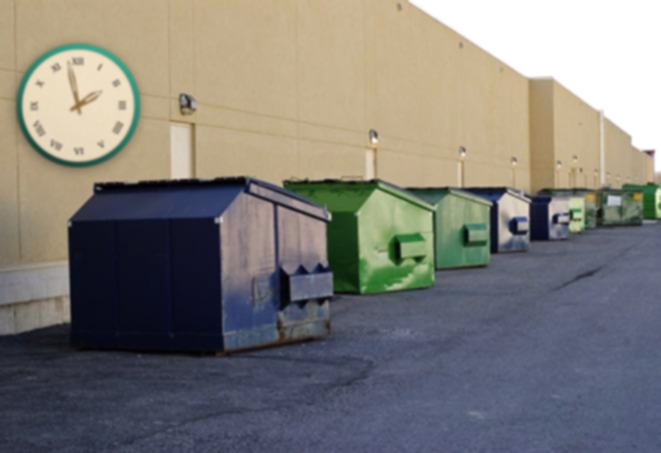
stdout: 1 h 58 min
